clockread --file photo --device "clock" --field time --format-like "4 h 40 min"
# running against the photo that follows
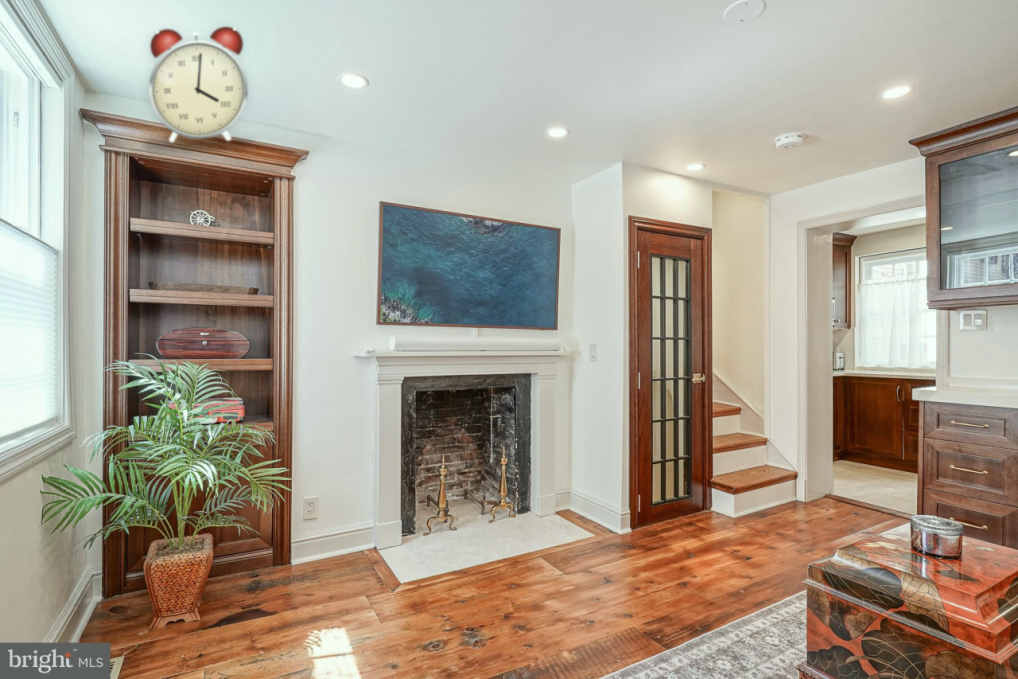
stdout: 4 h 01 min
